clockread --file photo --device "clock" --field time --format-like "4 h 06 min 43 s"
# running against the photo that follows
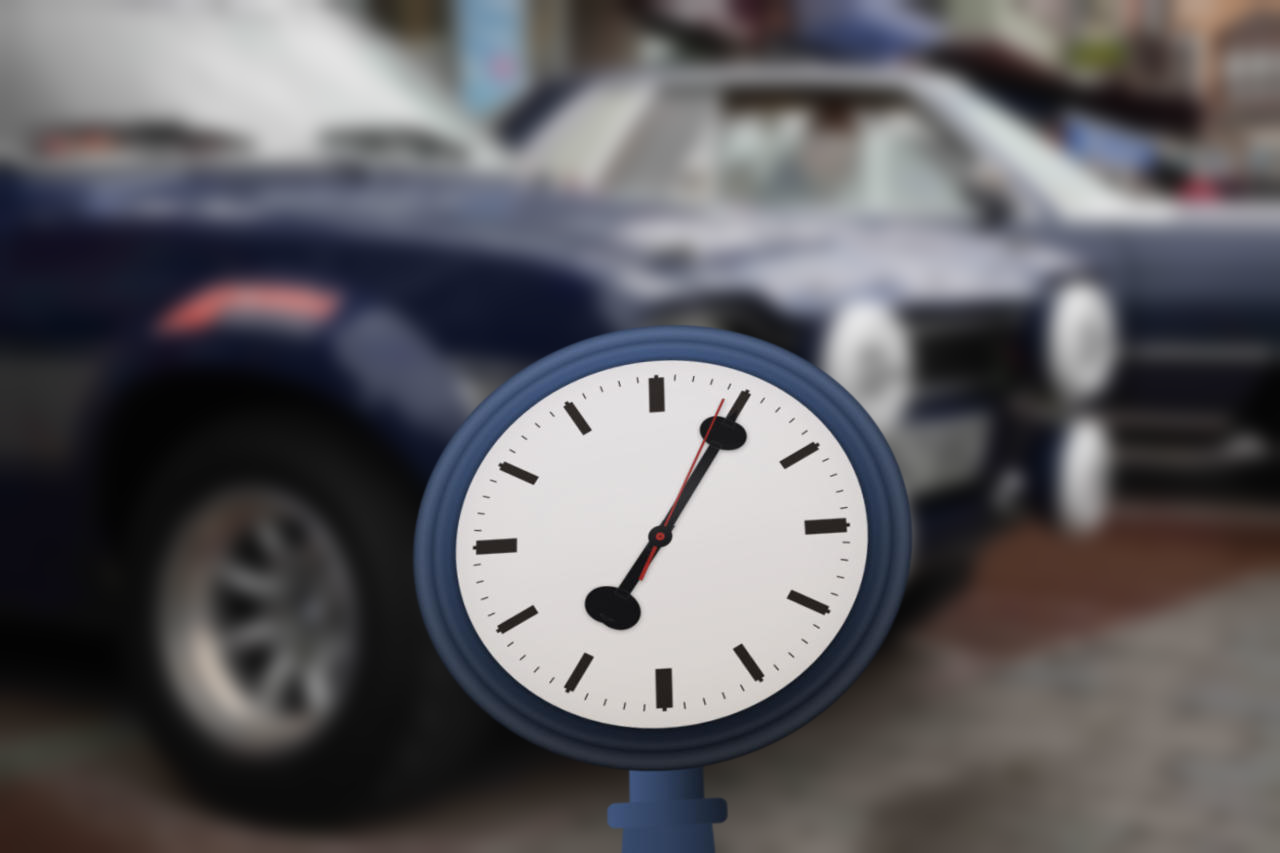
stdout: 7 h 05 min 04 s
